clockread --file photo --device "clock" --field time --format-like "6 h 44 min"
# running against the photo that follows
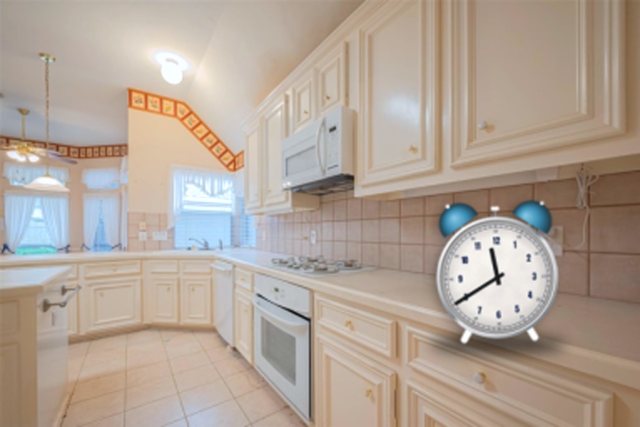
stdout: 11 h 40 min
